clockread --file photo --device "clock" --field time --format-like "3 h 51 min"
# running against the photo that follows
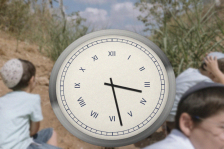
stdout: 3 h 28 min
